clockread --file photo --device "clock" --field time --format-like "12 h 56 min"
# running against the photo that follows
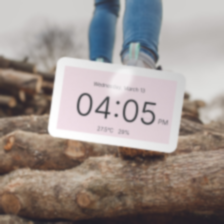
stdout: 4 h 05 min
